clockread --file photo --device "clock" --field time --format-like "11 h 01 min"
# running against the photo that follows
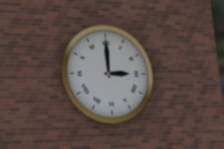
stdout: 3 h 00 min
